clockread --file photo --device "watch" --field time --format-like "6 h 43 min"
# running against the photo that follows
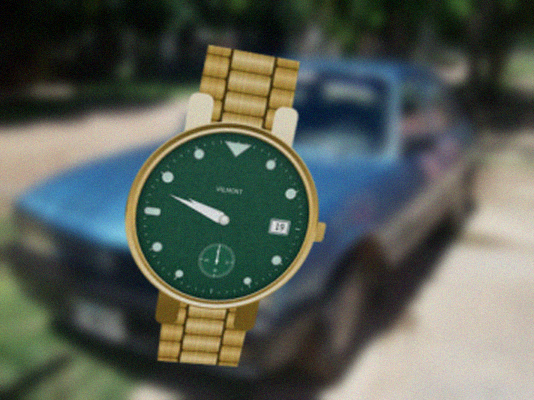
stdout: 9 h 48 min
